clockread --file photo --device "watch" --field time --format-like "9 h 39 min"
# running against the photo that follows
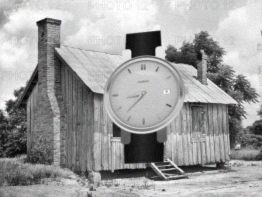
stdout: 8 h 37 min
